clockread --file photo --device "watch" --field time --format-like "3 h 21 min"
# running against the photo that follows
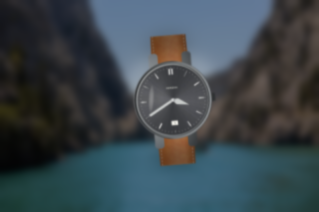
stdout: 3 h 40 min
